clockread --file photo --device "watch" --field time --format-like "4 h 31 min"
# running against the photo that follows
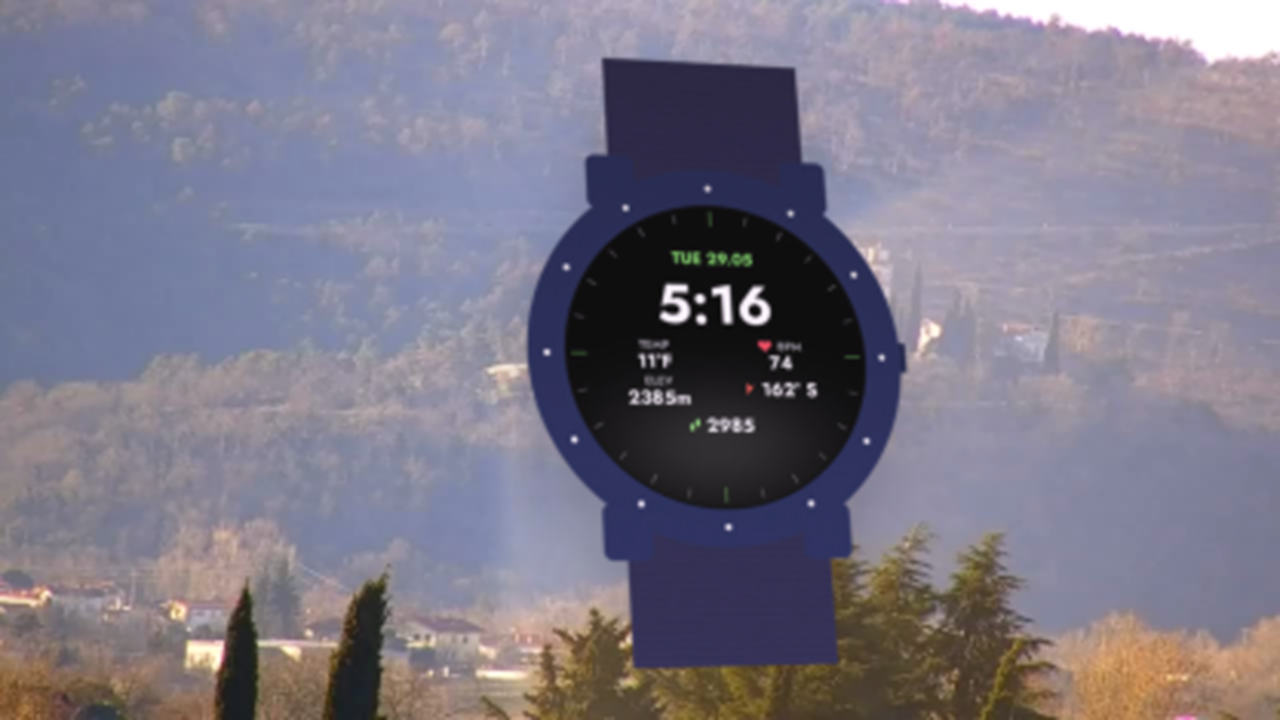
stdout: 5 h 16 min
